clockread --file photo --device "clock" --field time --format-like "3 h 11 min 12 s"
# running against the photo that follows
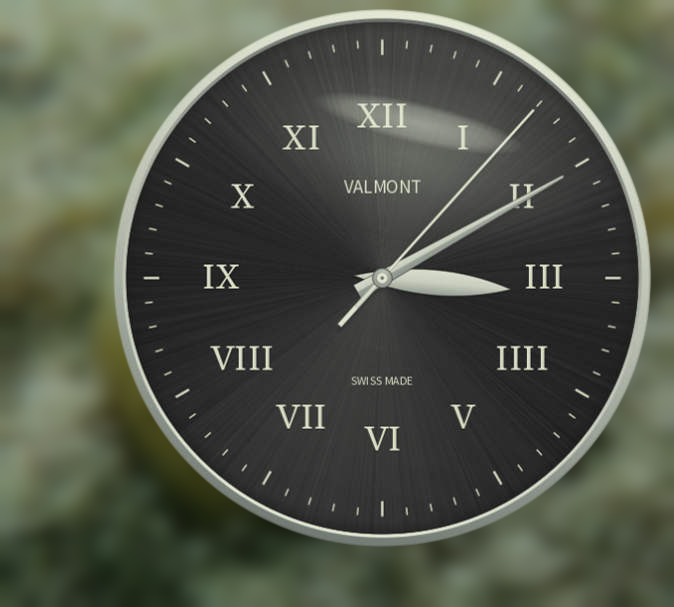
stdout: 3 h 10 min 07 s
